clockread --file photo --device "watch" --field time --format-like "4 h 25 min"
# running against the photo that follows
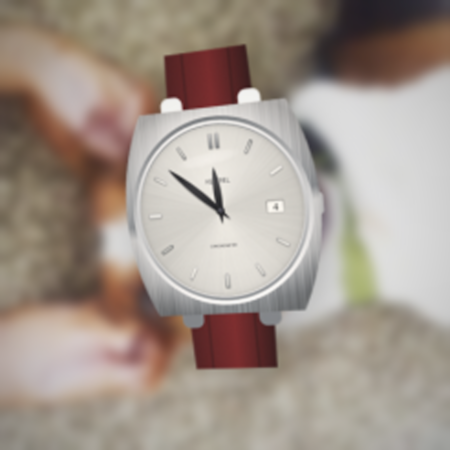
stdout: 11 h 52 min
